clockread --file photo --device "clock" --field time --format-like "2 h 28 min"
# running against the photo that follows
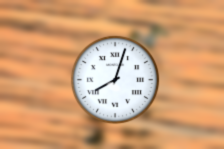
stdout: 8 h 03 min
